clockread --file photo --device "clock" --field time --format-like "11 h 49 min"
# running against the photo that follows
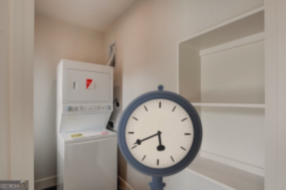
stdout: 5 h 41 min
